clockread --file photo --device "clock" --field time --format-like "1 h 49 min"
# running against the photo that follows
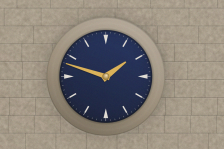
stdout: 1 h 48 min
